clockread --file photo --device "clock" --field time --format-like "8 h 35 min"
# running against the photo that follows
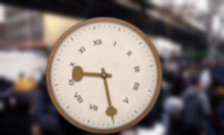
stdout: 9 h 30 min
